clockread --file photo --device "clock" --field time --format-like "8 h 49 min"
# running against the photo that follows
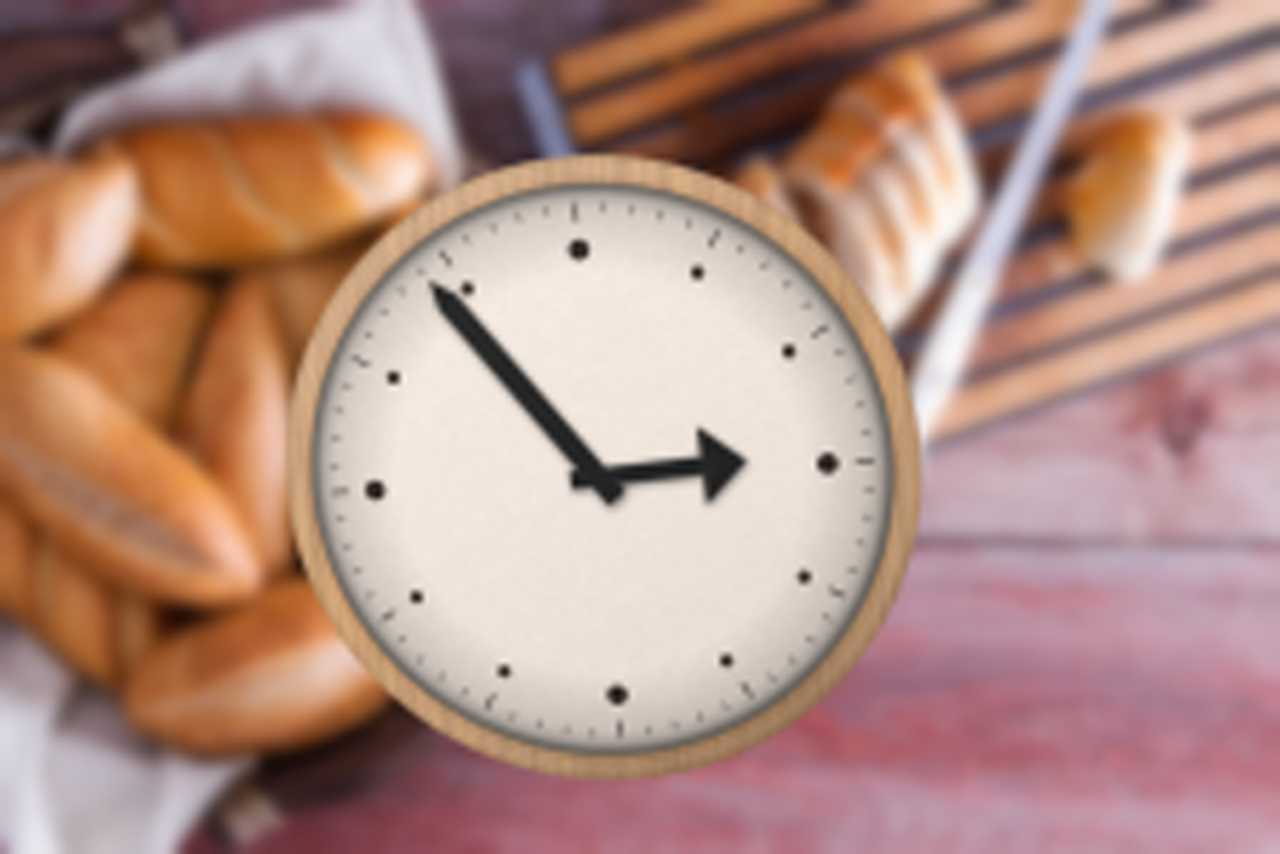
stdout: 2 h 54 min
